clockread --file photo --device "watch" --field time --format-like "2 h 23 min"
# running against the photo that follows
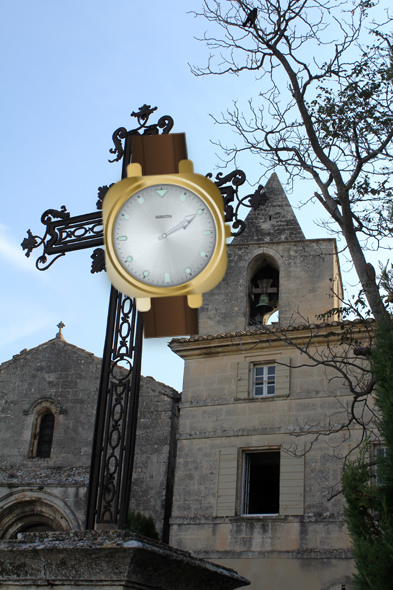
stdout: 2 h 10 min
